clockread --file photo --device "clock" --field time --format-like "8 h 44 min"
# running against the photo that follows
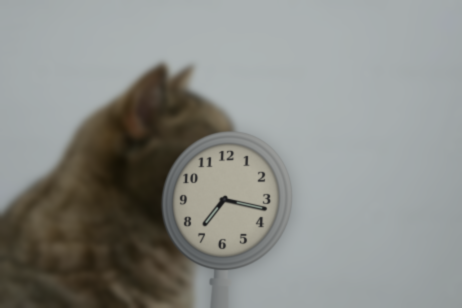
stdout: 7 h 17 min
